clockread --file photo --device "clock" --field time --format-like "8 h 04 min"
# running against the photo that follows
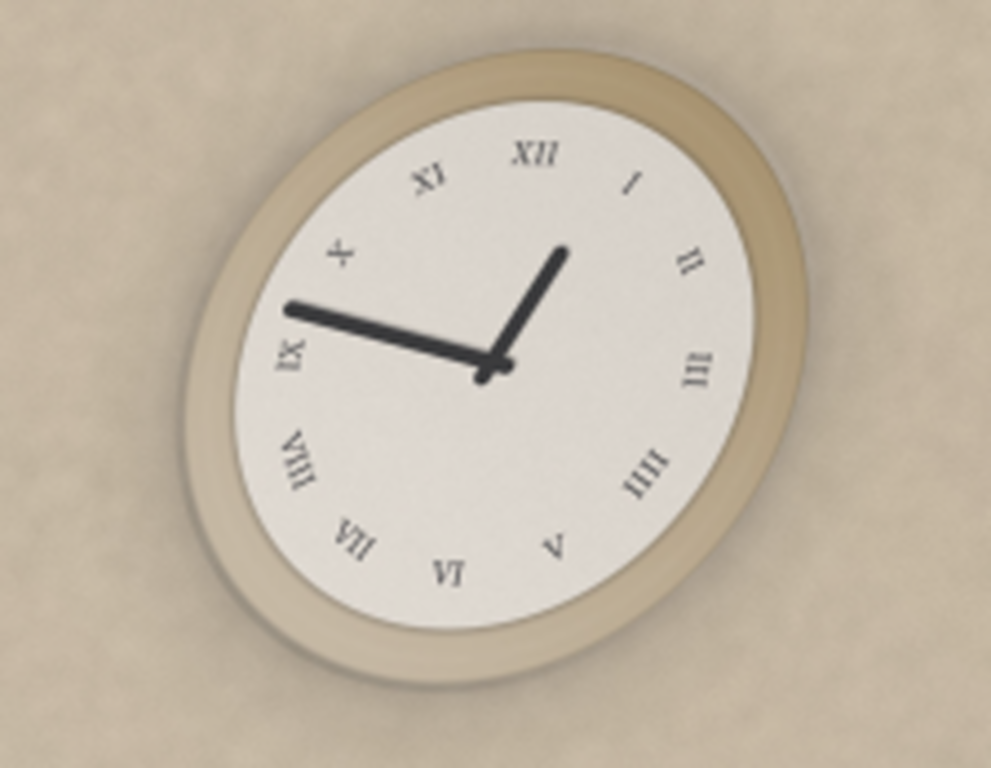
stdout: 12 h 47 min
